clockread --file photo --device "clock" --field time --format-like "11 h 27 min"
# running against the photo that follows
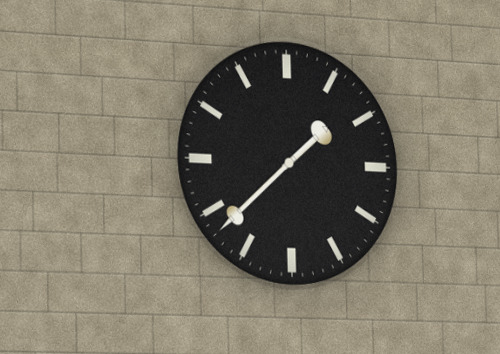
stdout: 1 h 38 min
